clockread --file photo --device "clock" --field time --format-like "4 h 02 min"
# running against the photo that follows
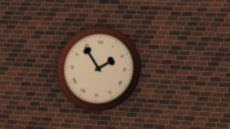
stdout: 1 h 54 min
